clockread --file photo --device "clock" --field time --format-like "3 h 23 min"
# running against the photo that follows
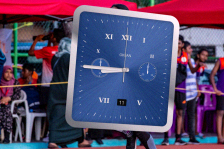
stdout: 8 h 45 min
